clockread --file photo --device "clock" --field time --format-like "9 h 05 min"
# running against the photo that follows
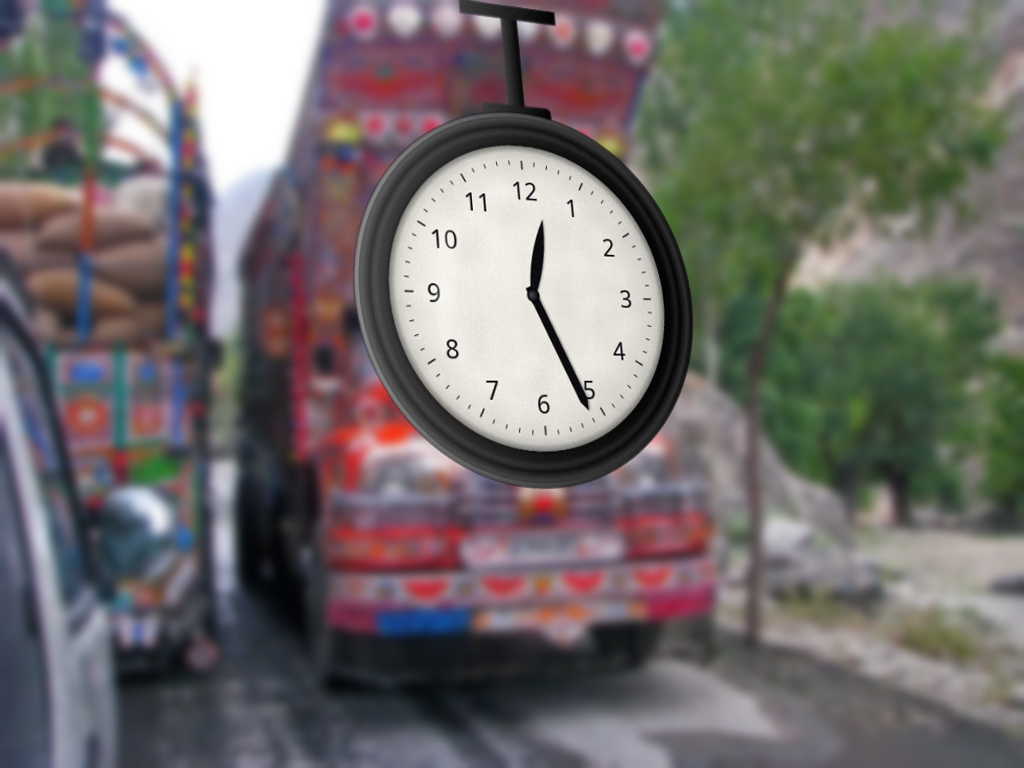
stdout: 12 h 26 min
